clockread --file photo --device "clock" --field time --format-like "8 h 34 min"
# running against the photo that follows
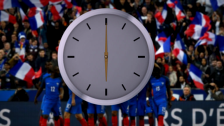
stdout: 6 h 00 min
